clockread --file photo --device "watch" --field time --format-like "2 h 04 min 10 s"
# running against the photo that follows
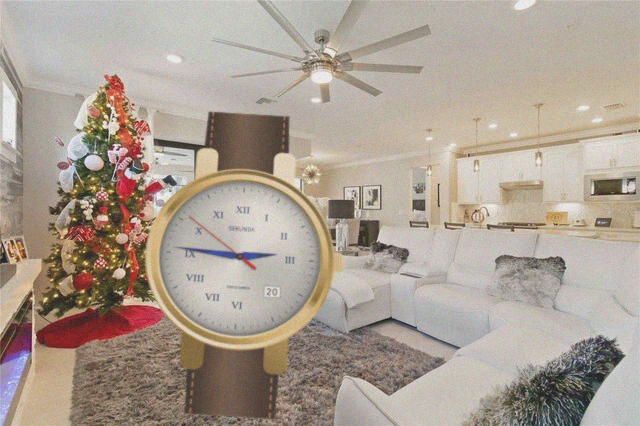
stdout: 2 h 45 min 51 s
